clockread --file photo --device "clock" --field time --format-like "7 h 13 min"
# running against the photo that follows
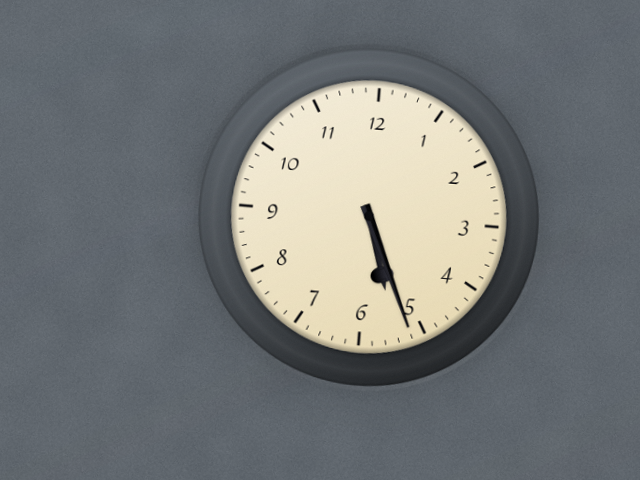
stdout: 5 h 26 min
